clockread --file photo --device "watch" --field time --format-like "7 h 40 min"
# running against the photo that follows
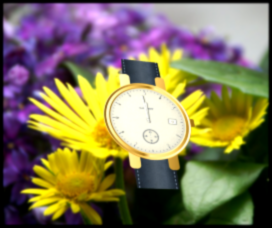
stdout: 11 h 59 min
